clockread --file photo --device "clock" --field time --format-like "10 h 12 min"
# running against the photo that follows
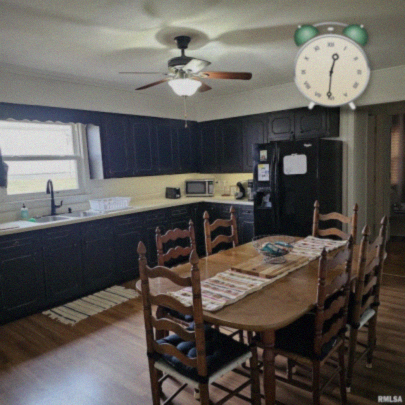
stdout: 12 h 31 min
